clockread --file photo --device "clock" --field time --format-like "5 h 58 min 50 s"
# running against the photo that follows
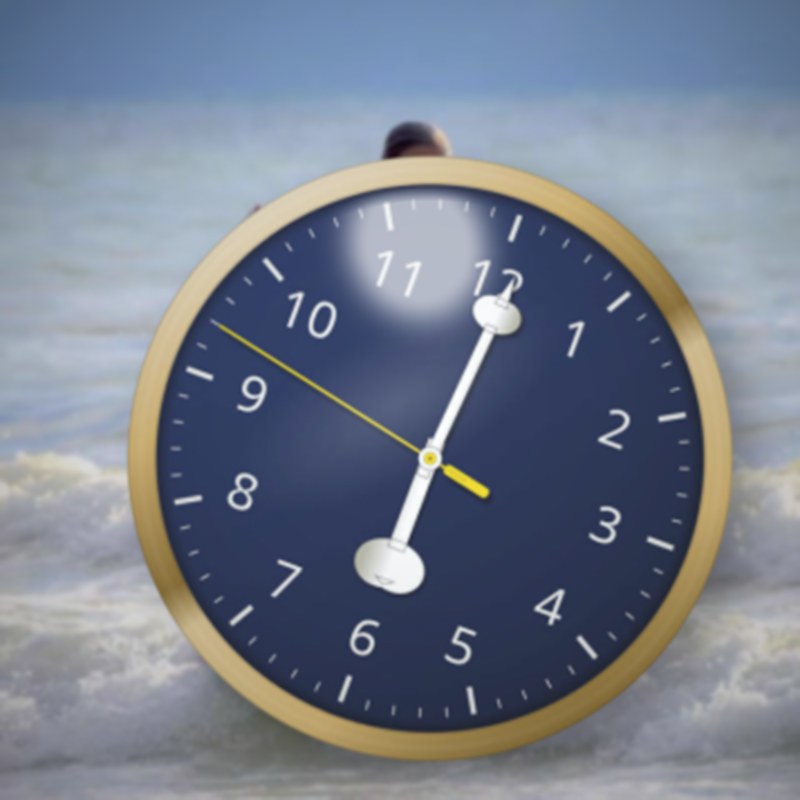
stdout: 6 h 00 min 47 s
